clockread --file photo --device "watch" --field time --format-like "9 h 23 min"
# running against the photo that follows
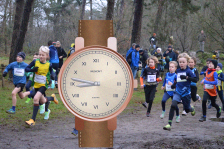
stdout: 8 h 47 min
